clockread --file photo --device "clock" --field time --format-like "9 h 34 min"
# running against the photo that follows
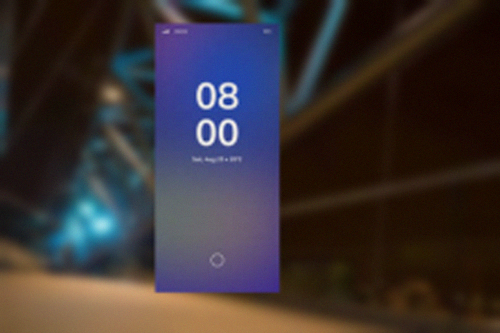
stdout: 8 h 00 min
